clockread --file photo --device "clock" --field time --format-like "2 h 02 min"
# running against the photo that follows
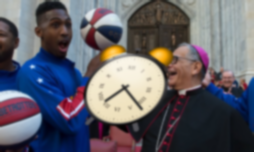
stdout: 7 h 22 min
